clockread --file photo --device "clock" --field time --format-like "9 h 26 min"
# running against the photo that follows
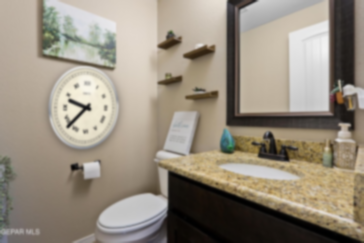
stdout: 9 h 38 min
